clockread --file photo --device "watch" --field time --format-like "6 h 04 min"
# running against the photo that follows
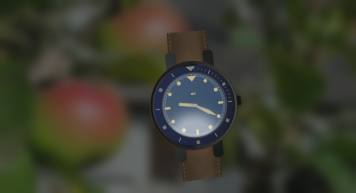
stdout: 9 h 20 min
